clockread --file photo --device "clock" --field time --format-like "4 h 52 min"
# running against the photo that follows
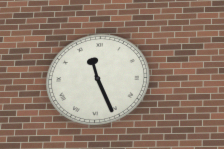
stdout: 11 h 26 min
